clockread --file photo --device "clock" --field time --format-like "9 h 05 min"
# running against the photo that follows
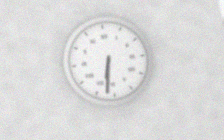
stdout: 6 h 32 min
